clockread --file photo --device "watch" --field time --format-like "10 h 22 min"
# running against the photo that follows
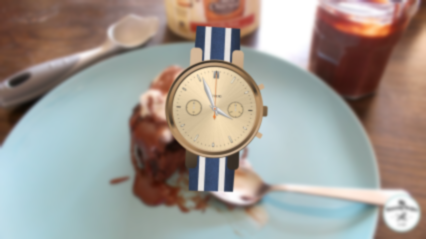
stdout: 3 h 56 min
